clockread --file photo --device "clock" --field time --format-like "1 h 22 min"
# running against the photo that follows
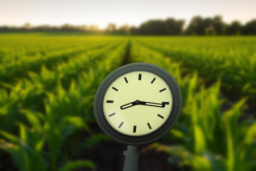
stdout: 8 h 16 min
